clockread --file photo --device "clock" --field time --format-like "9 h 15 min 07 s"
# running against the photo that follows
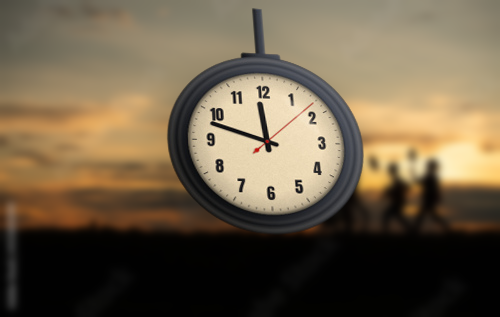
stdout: 11 h 48 min 08 s
